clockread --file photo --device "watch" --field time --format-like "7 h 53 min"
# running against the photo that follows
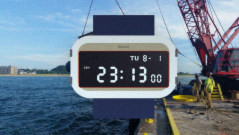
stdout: 23 h 13 min
